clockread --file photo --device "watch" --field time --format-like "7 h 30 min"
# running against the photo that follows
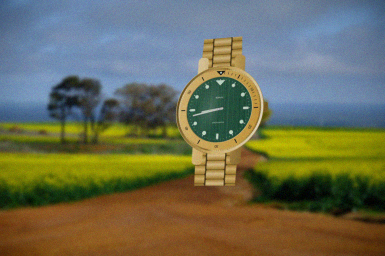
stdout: 8 h 43 min
